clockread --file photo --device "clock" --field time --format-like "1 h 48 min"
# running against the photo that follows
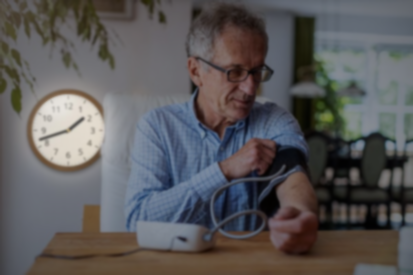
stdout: 1 h 42 min
